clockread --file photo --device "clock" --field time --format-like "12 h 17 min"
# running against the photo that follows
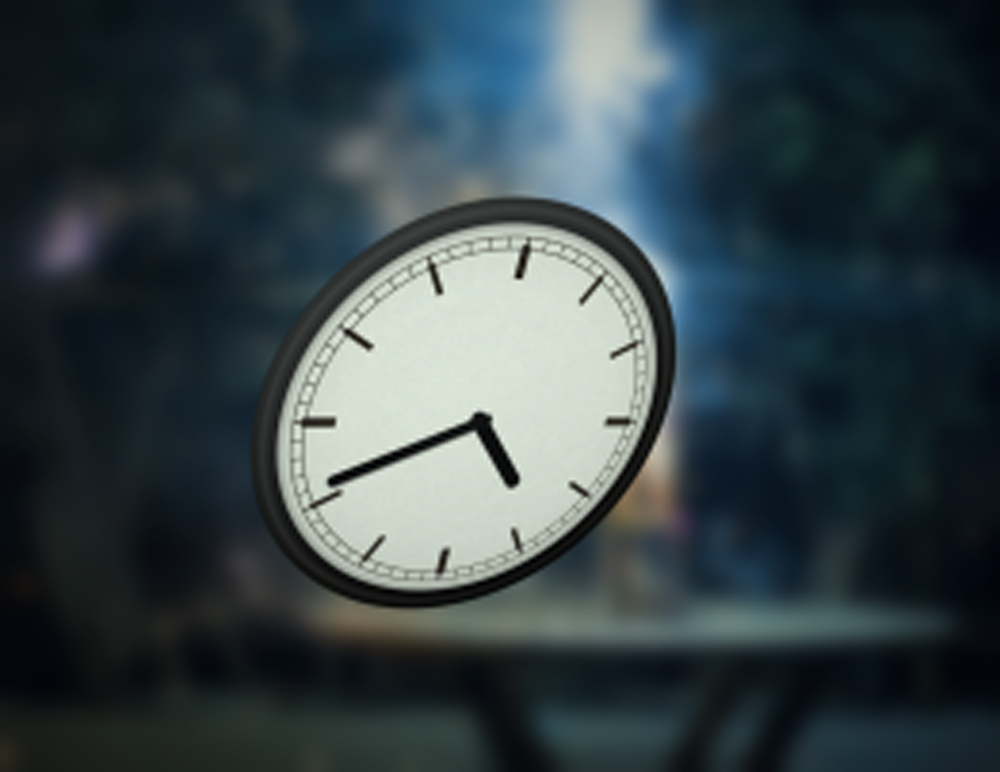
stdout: 4 h 41 min
